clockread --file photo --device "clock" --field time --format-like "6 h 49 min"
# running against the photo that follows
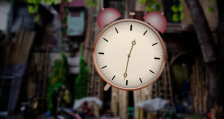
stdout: 12 h 31 min
